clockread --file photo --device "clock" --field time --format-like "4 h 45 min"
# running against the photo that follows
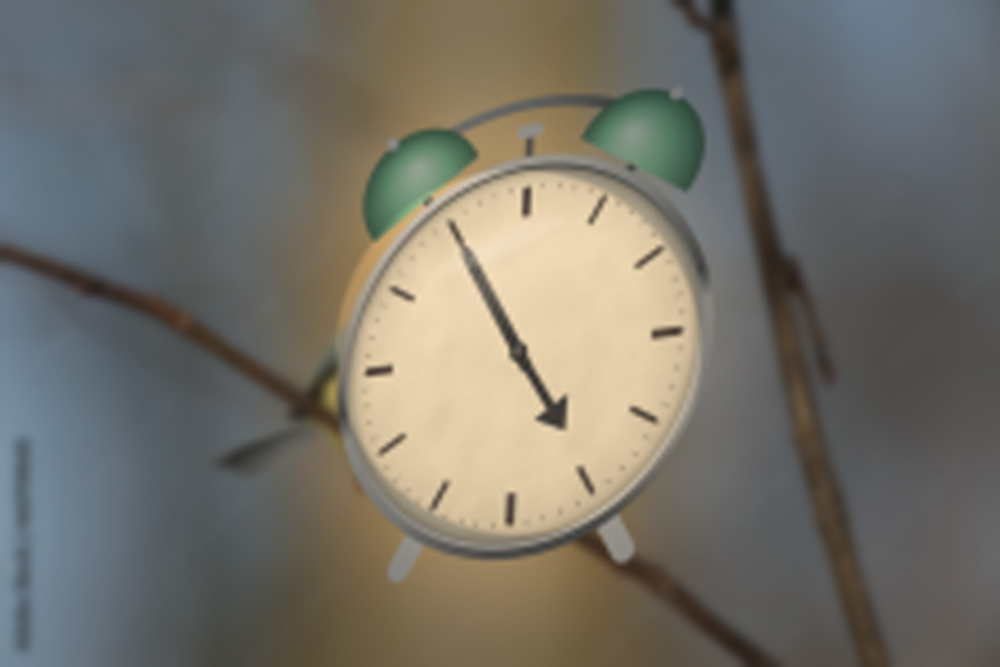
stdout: 4 h 55 min
